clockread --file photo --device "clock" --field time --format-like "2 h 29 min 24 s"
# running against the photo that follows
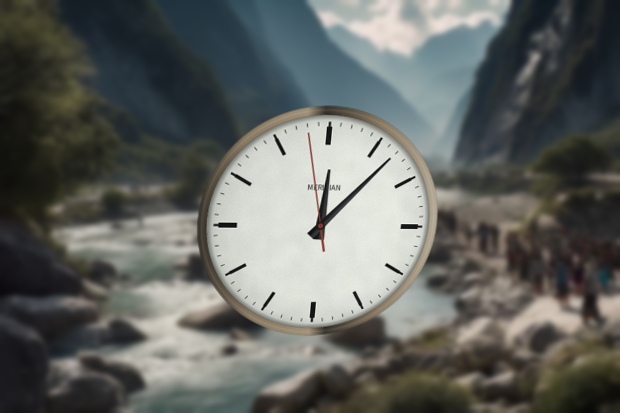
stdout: 12 h 06 min 58 s
